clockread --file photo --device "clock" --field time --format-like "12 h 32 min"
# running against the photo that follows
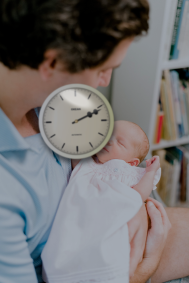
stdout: 2 h 11 min
